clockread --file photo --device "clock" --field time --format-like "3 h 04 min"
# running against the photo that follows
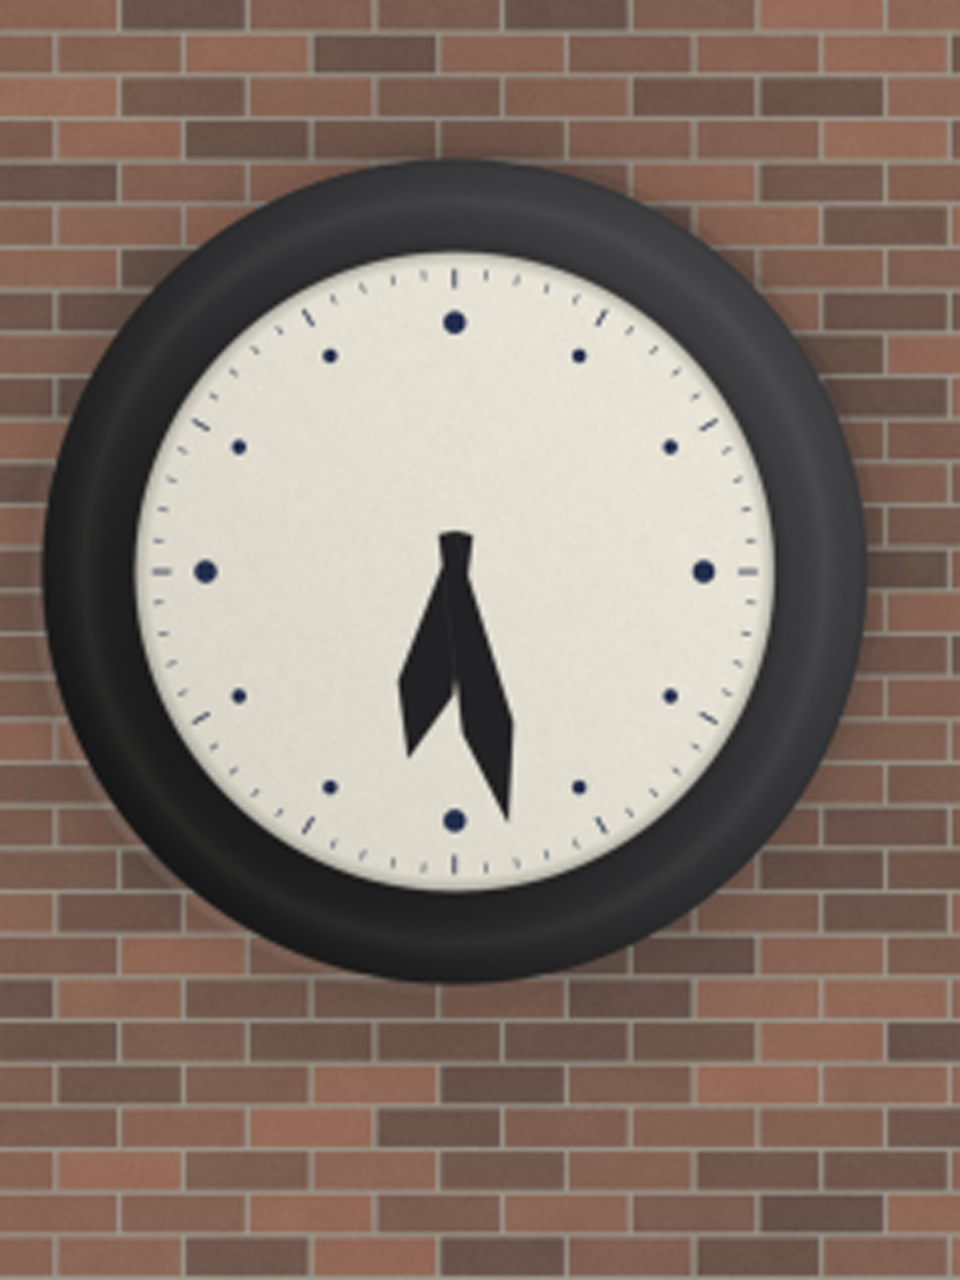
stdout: 6 h 28 min
